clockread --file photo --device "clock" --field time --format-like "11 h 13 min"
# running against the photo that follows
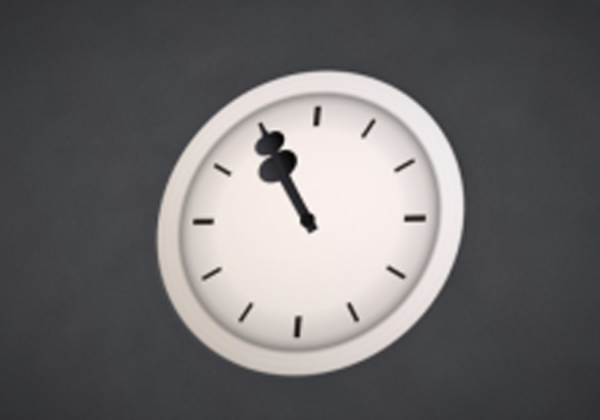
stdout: 10 h 55 min
